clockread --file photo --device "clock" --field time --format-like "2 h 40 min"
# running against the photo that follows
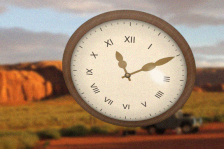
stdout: 11 h 10 min
